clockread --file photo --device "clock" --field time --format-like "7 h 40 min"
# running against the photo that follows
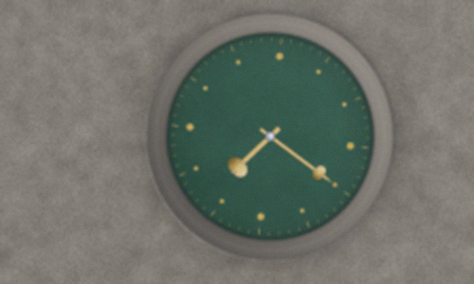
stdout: 7 h 20 min
